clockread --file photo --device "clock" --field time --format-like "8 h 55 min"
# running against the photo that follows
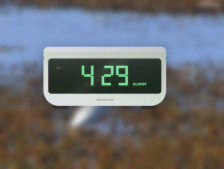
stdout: 4 h 29 min
